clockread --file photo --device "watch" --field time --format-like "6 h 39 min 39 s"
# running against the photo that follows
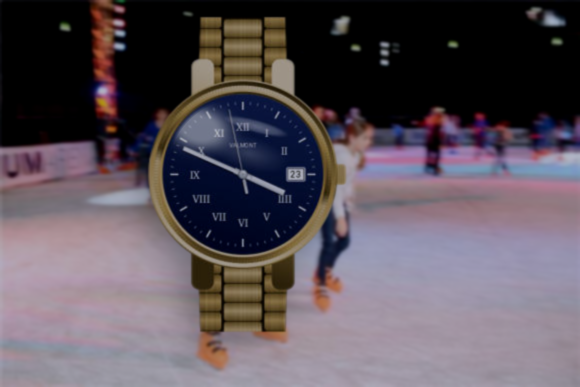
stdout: 3 h 48 min 58 s
